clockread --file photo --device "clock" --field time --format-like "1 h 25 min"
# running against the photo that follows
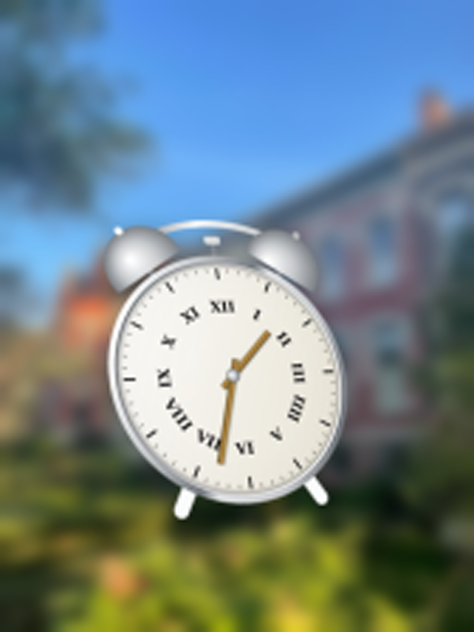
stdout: 1 h 33 min
